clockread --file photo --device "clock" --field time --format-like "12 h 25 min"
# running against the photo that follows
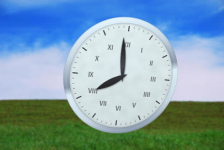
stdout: 7 h 59 min
